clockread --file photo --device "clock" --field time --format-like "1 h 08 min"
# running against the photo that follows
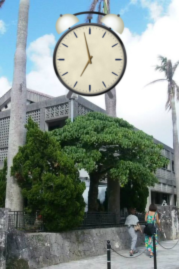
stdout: 6 h 58 min
